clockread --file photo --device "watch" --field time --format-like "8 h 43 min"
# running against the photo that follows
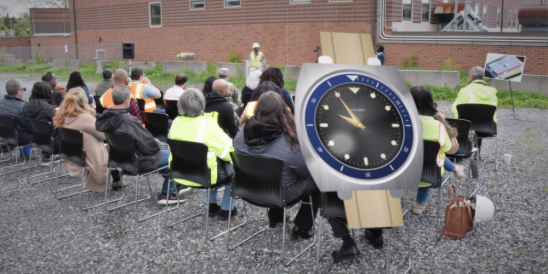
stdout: 9 h 55 min
